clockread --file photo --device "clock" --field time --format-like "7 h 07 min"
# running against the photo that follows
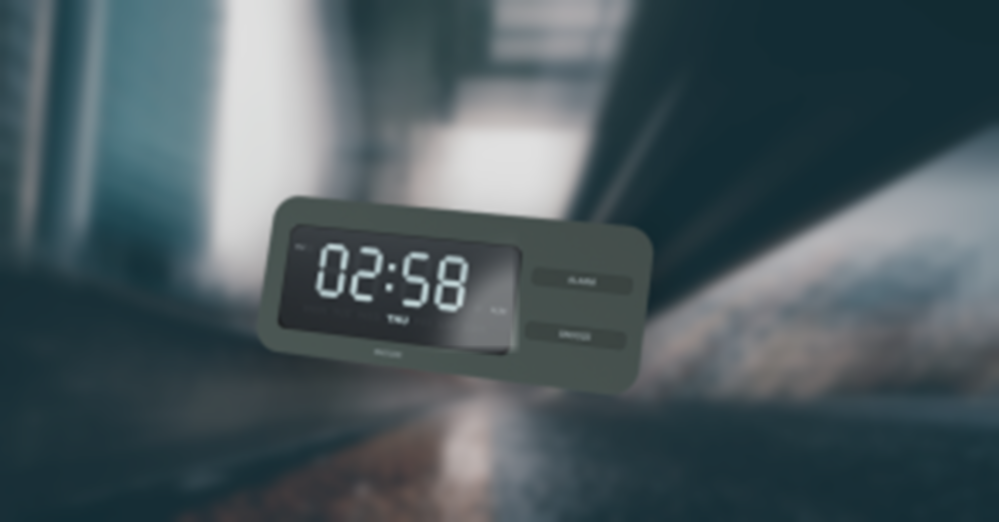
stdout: 2 h 58 min
